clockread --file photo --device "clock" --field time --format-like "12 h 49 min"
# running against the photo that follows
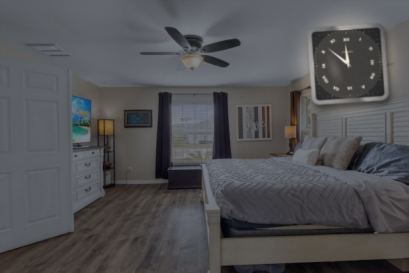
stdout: 11 h 52 min
